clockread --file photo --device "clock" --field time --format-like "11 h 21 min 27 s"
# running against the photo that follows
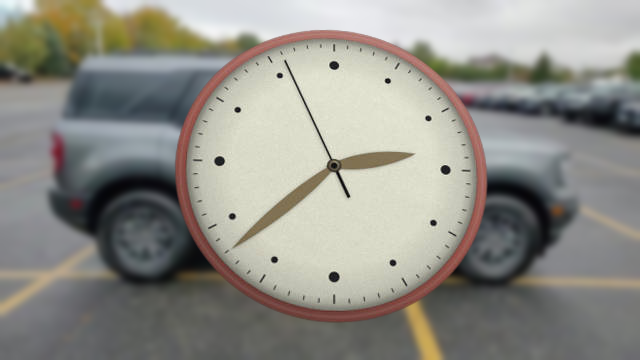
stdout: 2 h 37 min 56 s
